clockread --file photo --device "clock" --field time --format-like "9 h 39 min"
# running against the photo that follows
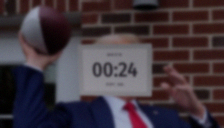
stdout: 0 h 24 min
